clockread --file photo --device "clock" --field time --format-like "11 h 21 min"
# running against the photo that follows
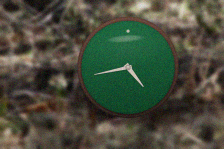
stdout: 4 h 43 min
